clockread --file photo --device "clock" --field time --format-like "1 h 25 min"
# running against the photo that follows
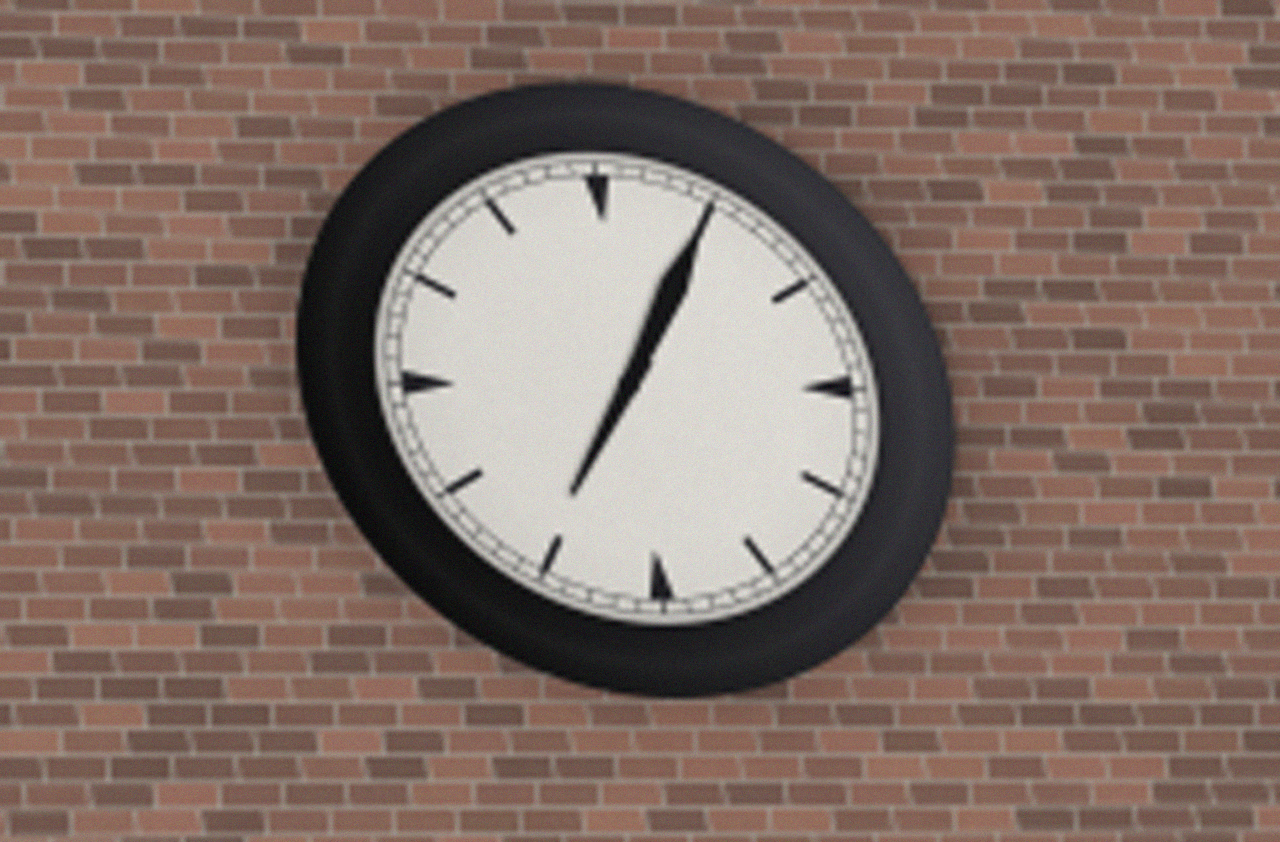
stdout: 7 h 05 min
